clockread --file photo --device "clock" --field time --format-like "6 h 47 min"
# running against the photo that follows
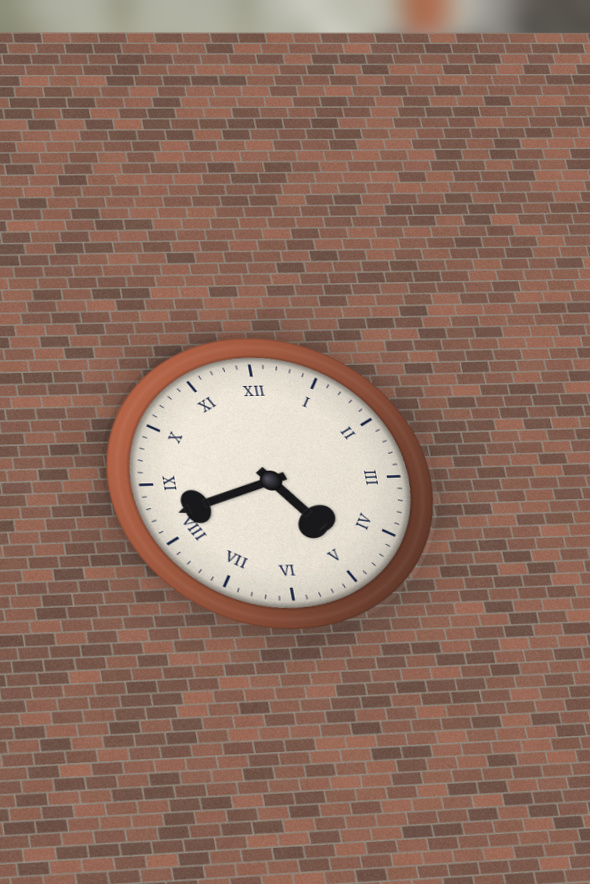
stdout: 4 h 42 min
